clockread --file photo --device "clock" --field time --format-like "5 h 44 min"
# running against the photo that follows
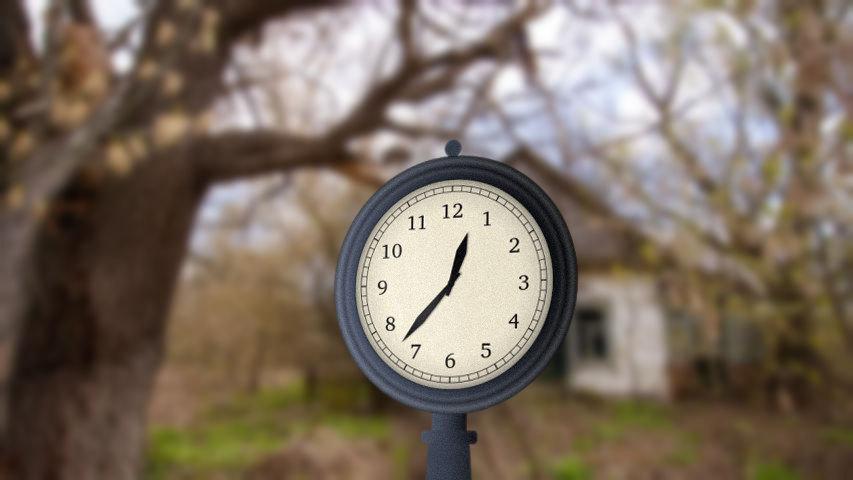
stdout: 12 h 37 min
